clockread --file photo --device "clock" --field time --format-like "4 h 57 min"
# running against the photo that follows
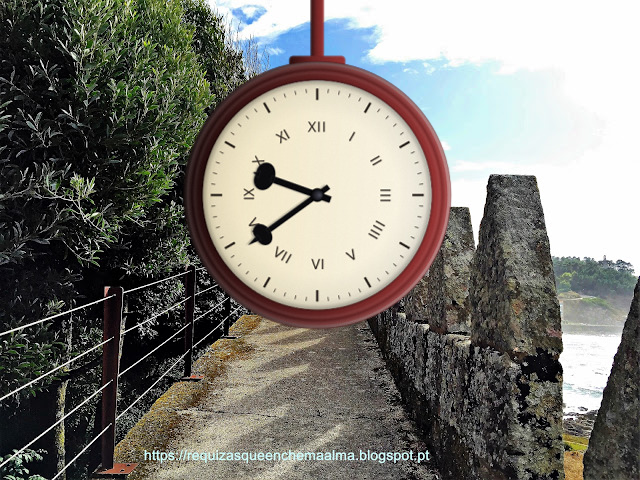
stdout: 9 h 39 min
